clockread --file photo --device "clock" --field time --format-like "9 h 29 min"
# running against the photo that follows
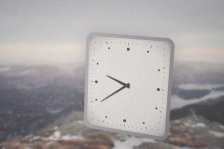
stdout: 9 h 39 min
